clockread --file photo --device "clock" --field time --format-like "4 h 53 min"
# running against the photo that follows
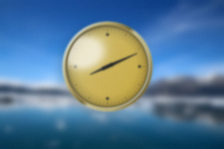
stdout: 8 h 11 min
